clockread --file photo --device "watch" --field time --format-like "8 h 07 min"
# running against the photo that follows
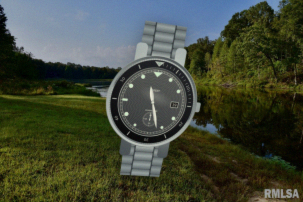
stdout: 11 h 27 min
